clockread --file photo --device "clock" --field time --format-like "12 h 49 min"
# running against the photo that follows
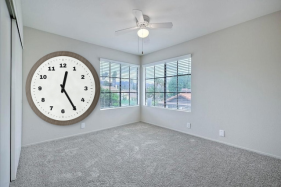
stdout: 12 h 25 min
